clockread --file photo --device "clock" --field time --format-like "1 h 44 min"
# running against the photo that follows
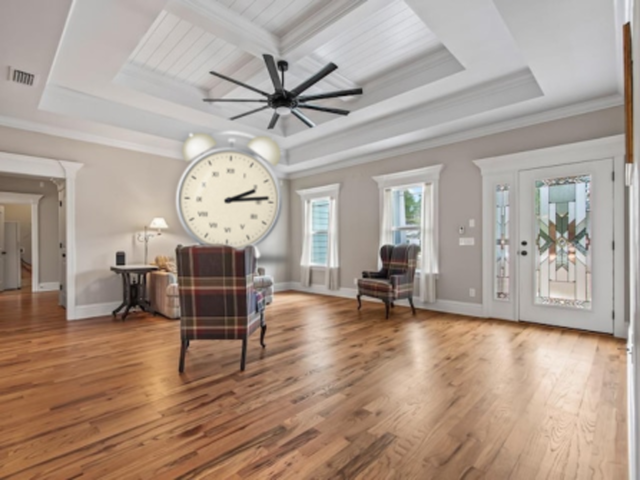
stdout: 2 h 14 min
